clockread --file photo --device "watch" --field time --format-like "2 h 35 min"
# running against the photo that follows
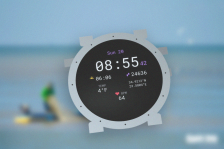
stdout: 8 h 55 min
